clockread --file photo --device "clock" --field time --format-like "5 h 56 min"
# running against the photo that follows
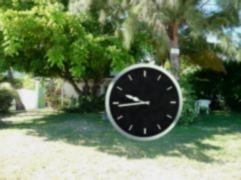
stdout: 9 h 44 min
